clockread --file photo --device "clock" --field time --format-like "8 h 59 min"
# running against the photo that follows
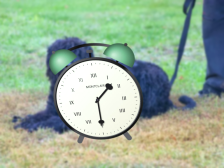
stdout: 1 h 30 min
